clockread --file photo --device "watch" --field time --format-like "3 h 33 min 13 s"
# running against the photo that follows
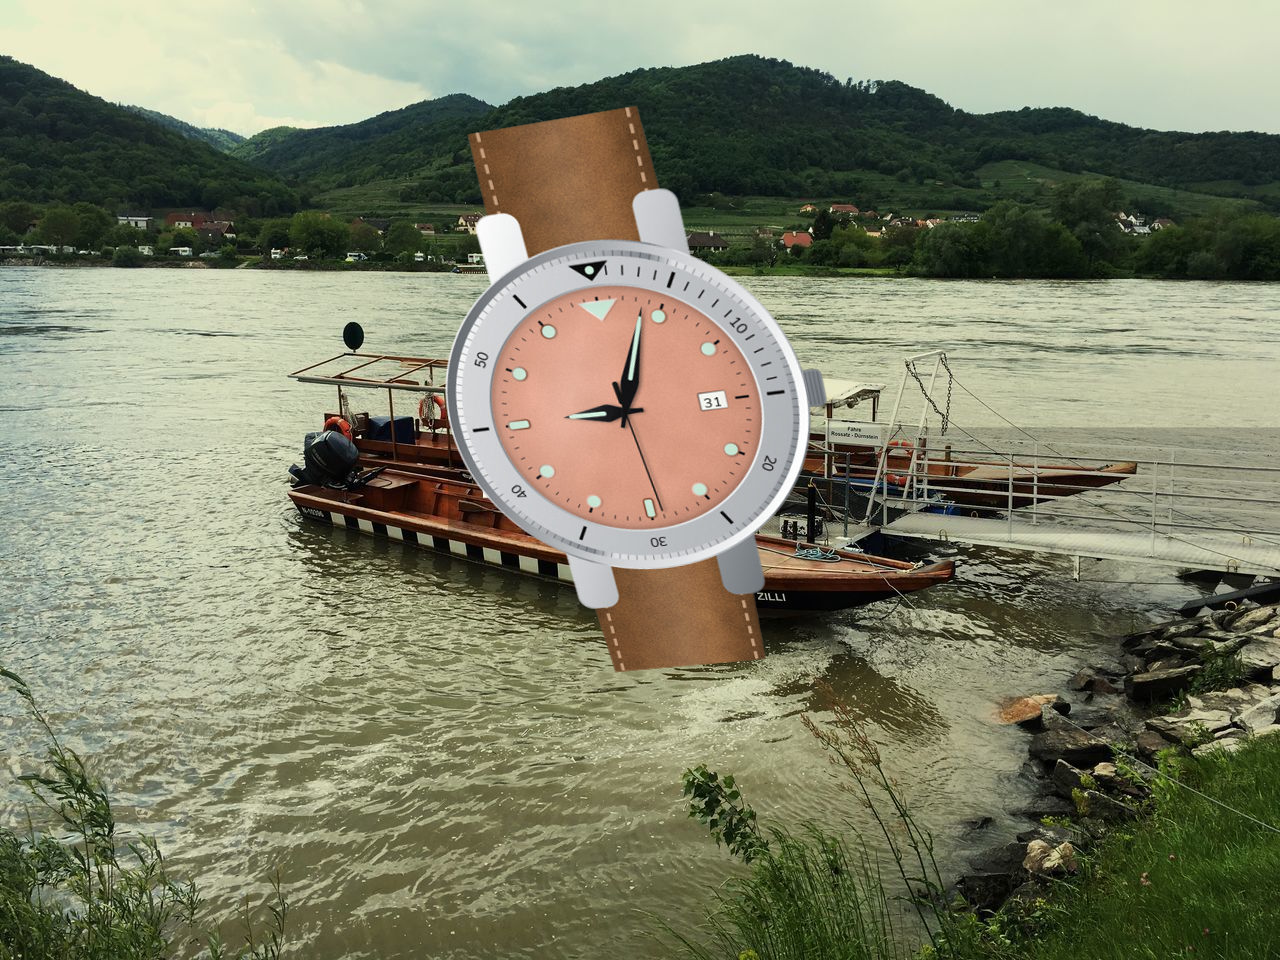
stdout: 9 h 03 min 29 s
